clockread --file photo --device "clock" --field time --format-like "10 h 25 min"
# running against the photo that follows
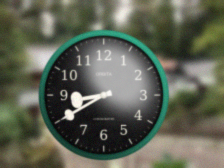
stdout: 8 h 40 min
